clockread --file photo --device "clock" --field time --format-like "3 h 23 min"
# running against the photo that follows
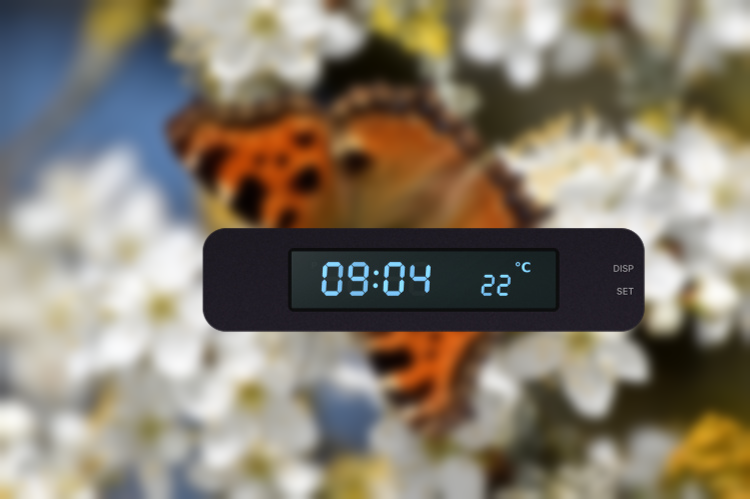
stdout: 9 h 04 min
